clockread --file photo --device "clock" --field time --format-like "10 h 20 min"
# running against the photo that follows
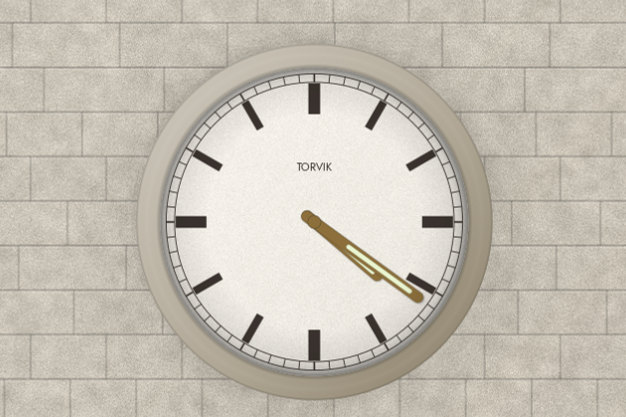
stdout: 4 h 21 min
